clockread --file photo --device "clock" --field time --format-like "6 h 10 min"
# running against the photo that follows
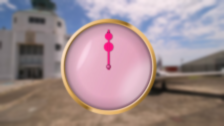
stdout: 12 h 00 min
